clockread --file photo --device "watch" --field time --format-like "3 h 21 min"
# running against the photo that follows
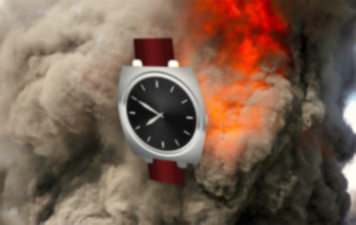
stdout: 7 h 50 min
